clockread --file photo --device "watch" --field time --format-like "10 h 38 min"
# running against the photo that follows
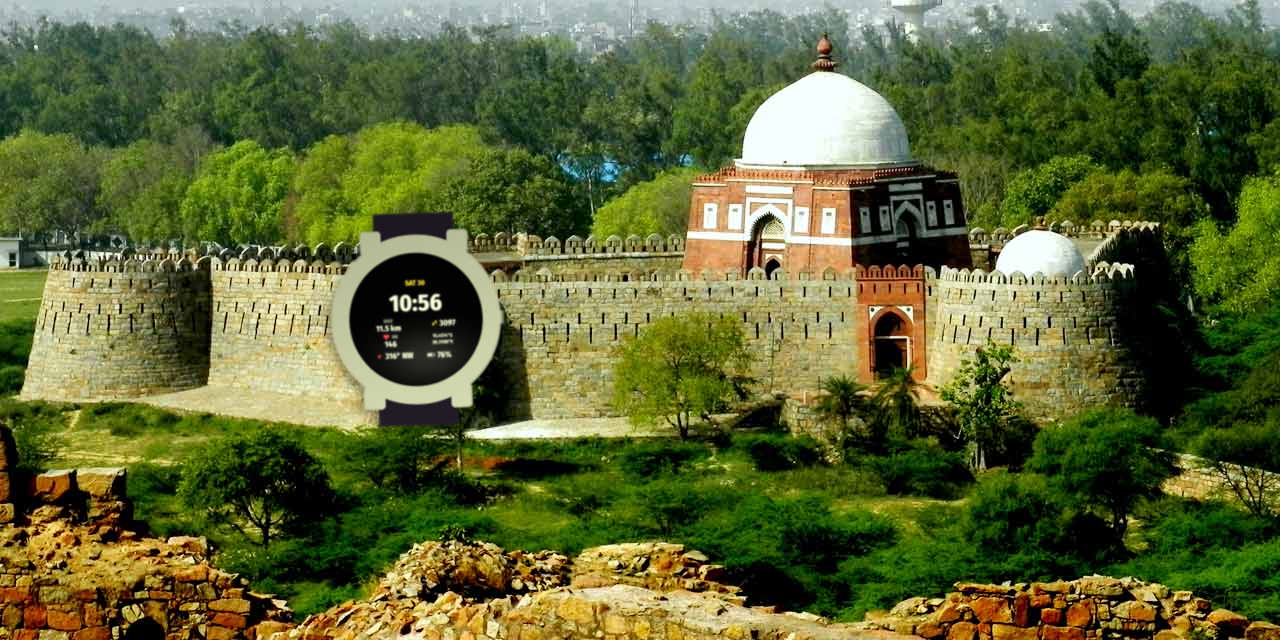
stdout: 10 h 56 min
